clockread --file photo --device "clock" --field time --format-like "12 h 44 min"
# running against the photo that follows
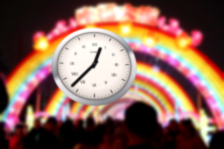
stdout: 12 h 37 min
